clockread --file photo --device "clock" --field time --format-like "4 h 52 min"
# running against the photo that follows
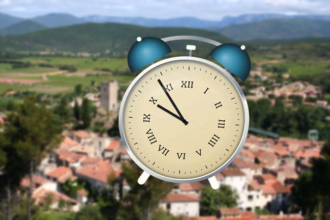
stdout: 9 h 54 min
